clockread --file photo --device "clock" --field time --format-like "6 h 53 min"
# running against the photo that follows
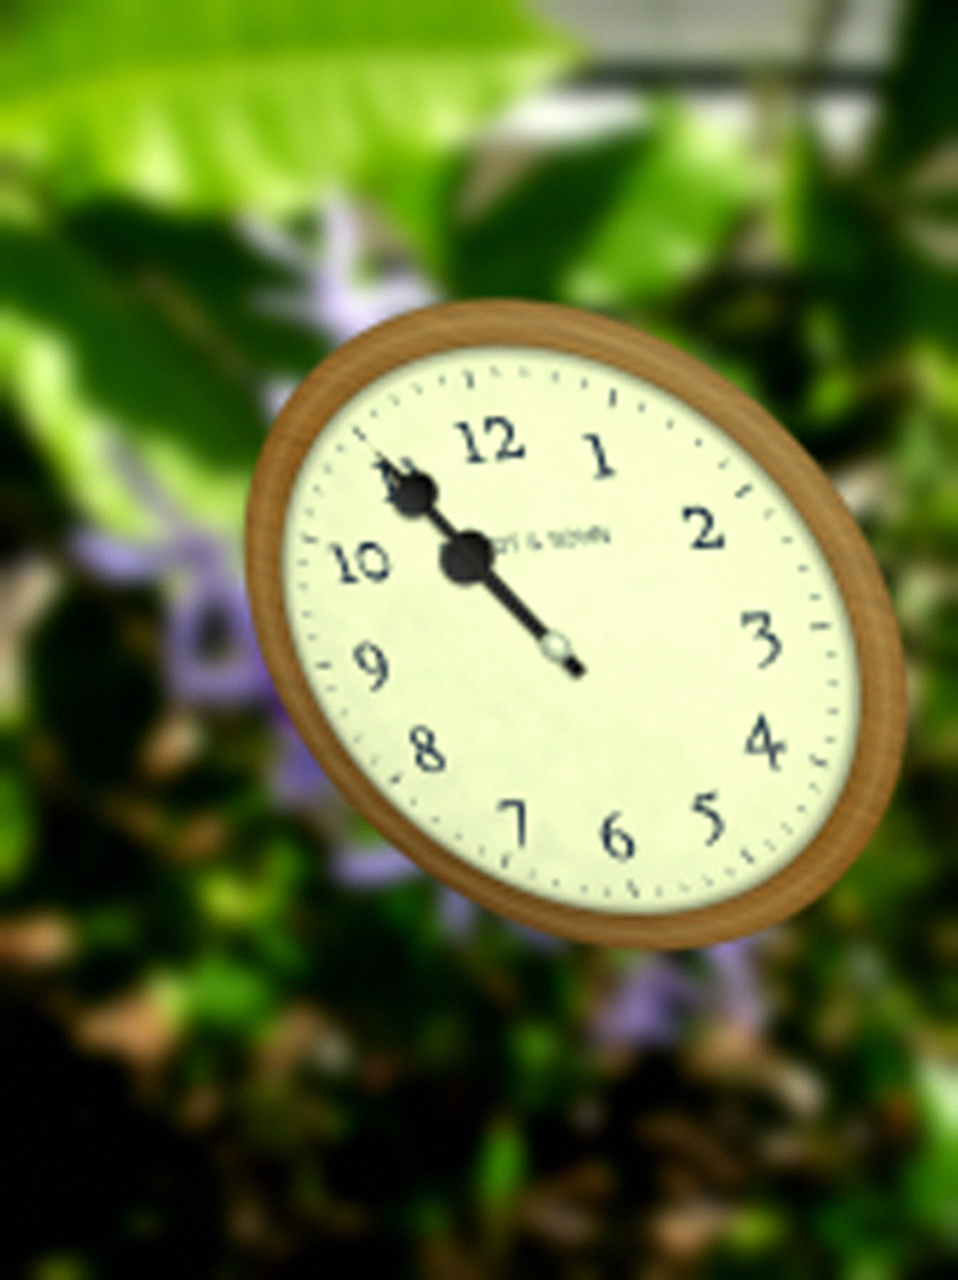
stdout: 10 h 55 min
